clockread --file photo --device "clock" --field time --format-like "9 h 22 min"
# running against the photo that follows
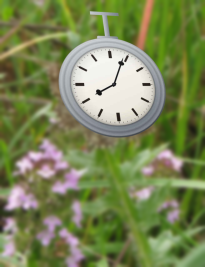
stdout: 8 h 04 min
